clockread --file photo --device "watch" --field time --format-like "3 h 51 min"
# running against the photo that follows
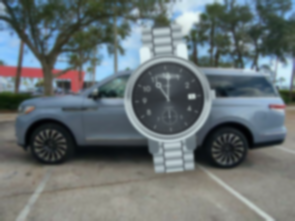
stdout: 11 h 01 min
